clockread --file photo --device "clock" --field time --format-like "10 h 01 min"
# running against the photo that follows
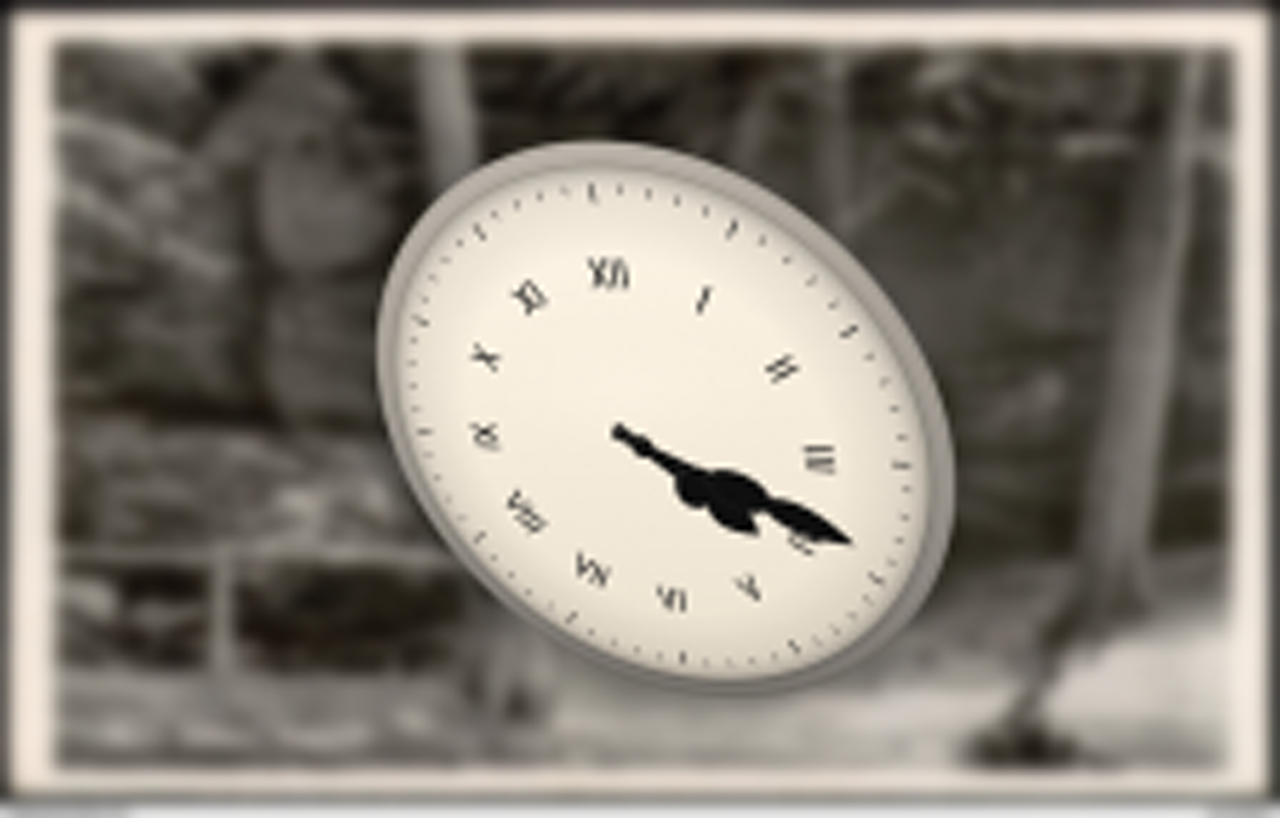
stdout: 4 h 19 min
